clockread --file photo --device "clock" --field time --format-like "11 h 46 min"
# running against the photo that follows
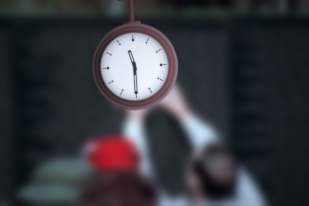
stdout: 11 h 30 min
